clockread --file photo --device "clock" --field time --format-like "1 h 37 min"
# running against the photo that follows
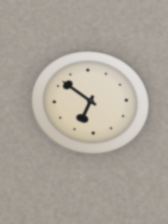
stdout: 6 h 52 min
